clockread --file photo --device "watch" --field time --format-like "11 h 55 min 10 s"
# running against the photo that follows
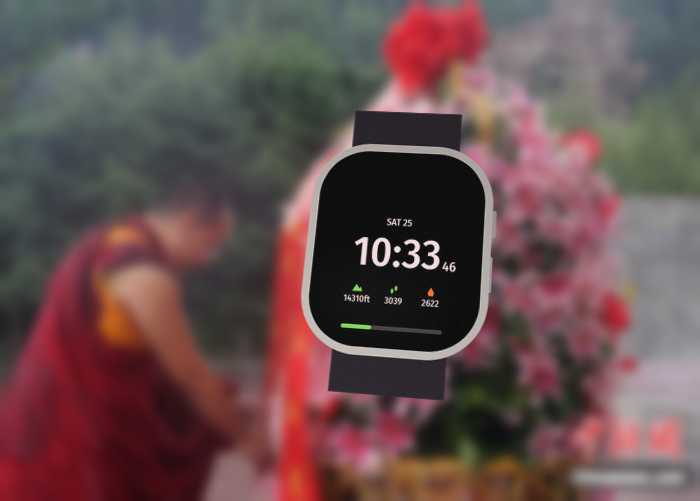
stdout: 10 h 33 min 46 s
